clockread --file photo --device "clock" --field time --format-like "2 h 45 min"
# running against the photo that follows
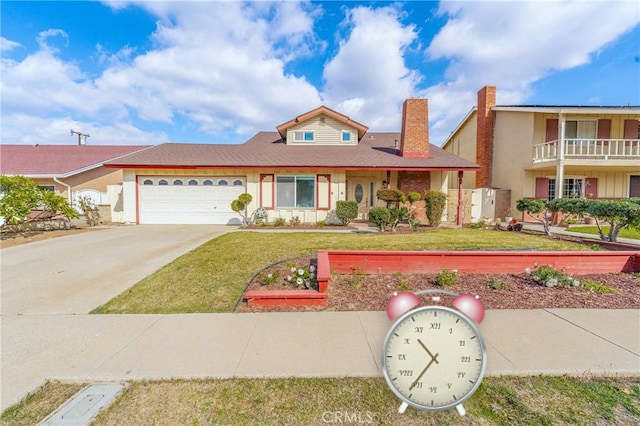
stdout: 10 h 36 min
